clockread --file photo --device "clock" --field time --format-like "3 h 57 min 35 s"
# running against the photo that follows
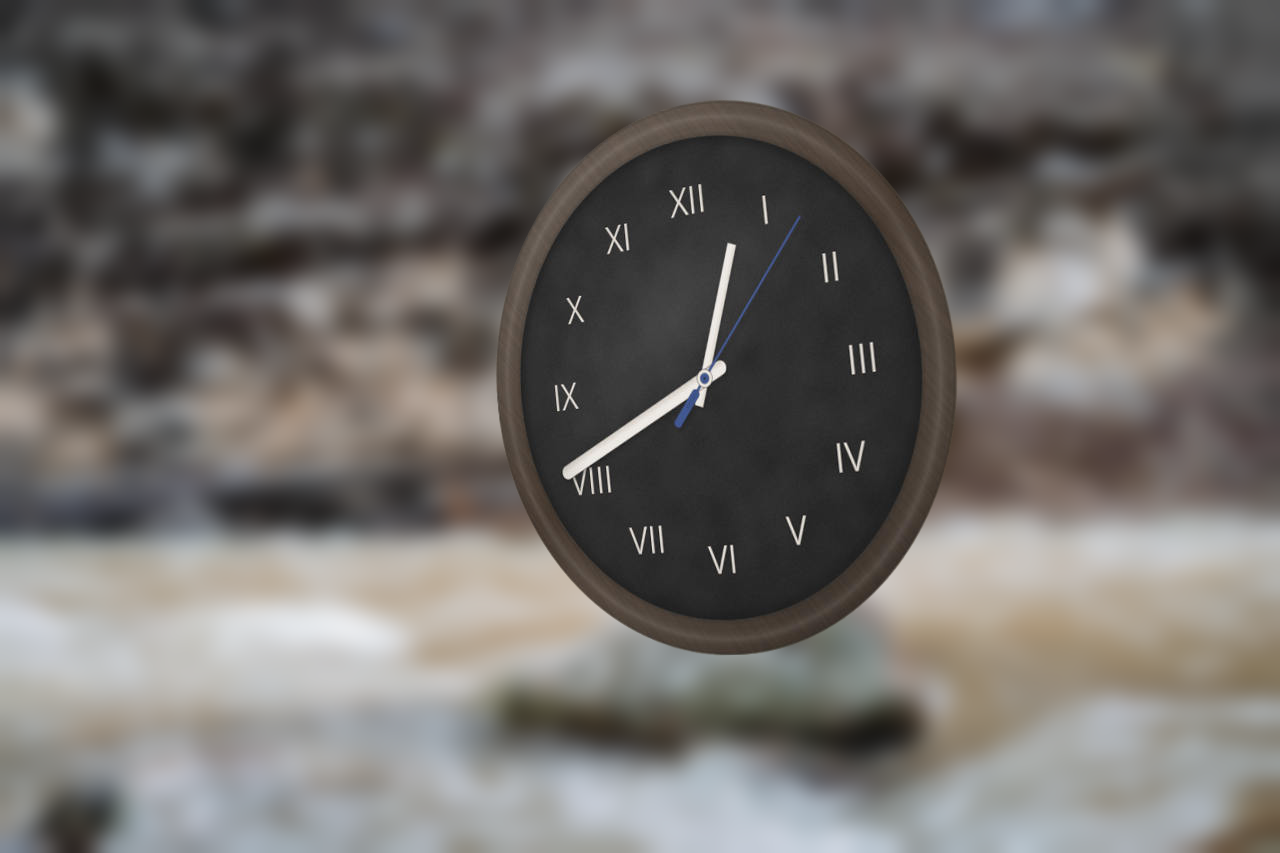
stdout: 12 h 41 min 07 s
